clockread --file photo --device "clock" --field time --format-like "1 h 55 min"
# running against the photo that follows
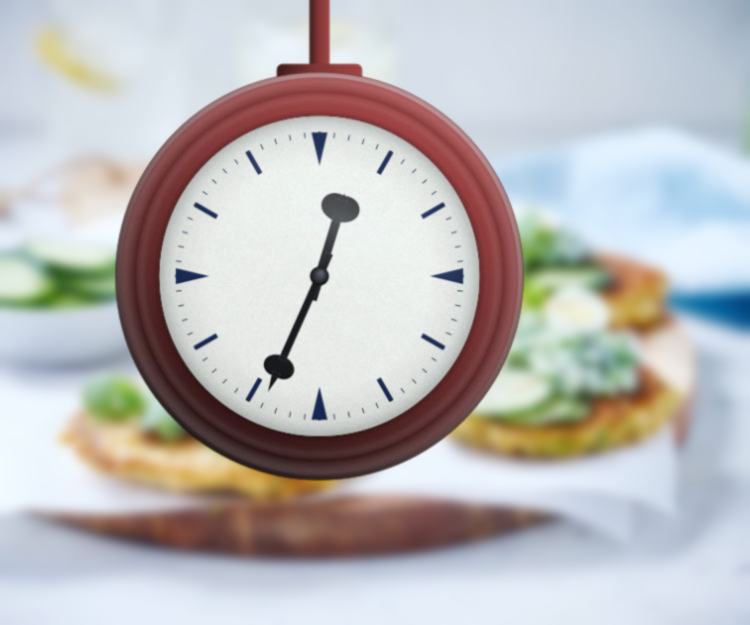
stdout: 12 h 34 min
